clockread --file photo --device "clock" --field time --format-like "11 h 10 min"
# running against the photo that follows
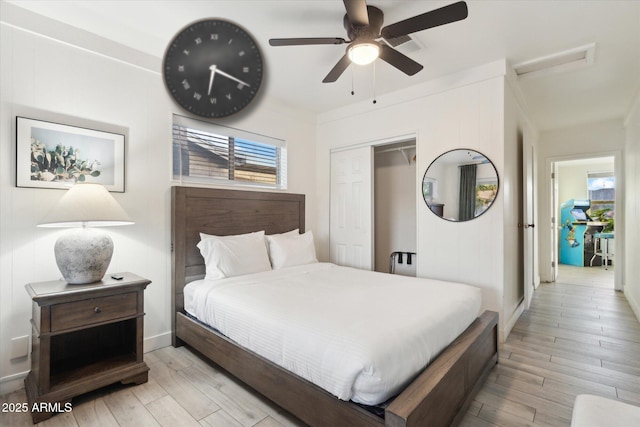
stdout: 6 h 19 min
